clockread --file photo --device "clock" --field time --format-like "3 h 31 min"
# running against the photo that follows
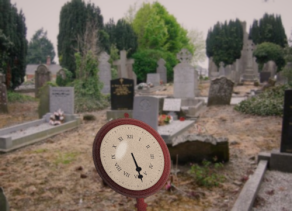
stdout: 5 h 28 min
